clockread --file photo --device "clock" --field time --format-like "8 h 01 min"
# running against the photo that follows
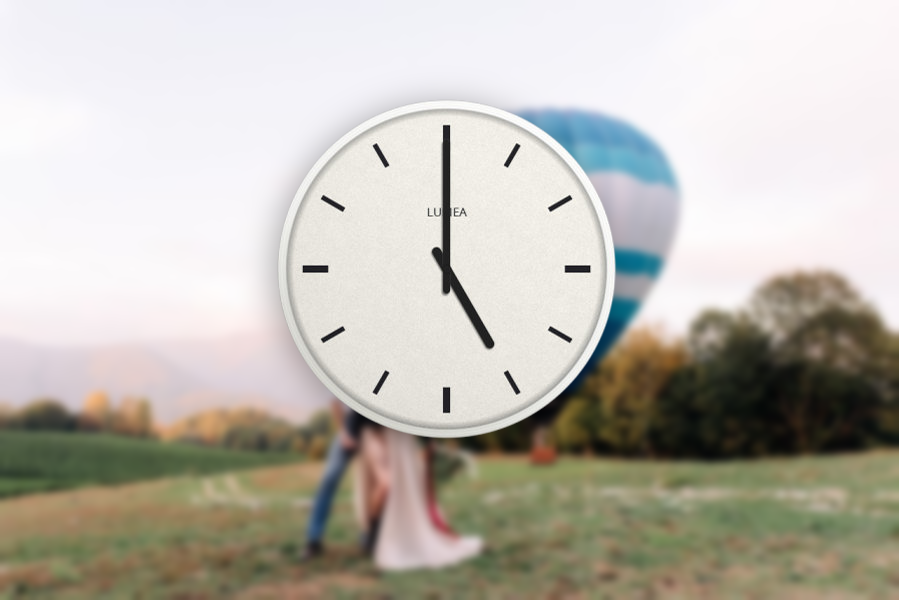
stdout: 5 h 00 min
